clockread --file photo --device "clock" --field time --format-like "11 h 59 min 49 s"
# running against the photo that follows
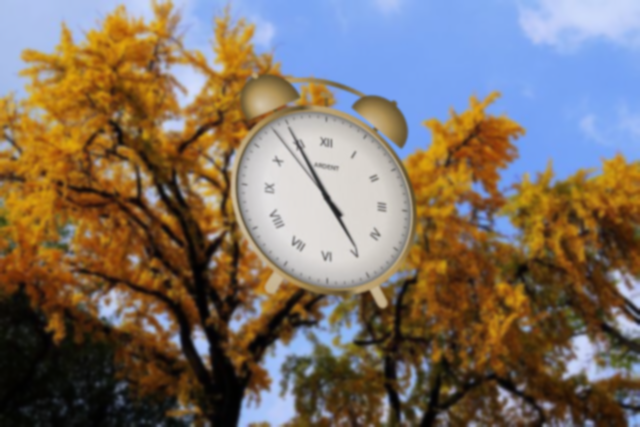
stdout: 4 h 54 min 53 s
